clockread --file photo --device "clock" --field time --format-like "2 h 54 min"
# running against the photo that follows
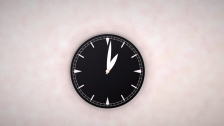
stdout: 1 h 01 min
